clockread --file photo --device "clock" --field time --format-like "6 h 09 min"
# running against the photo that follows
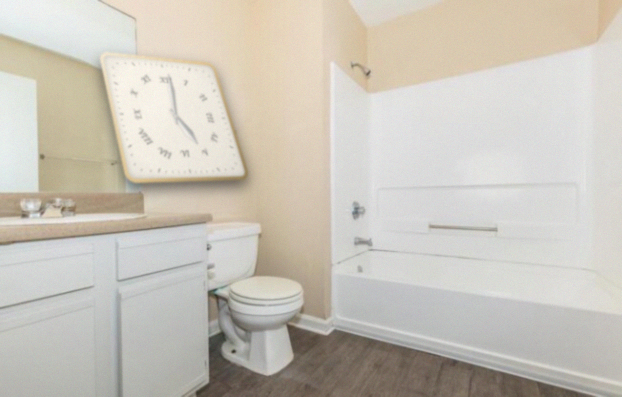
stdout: 5 h 01 min
